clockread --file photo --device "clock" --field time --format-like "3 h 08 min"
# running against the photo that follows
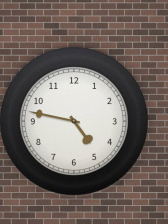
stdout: 4 h 47 min
